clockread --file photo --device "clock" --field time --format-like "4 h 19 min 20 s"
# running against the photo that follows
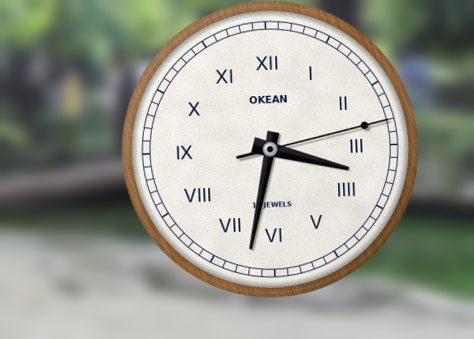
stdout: 3 h 32 min 13 s
